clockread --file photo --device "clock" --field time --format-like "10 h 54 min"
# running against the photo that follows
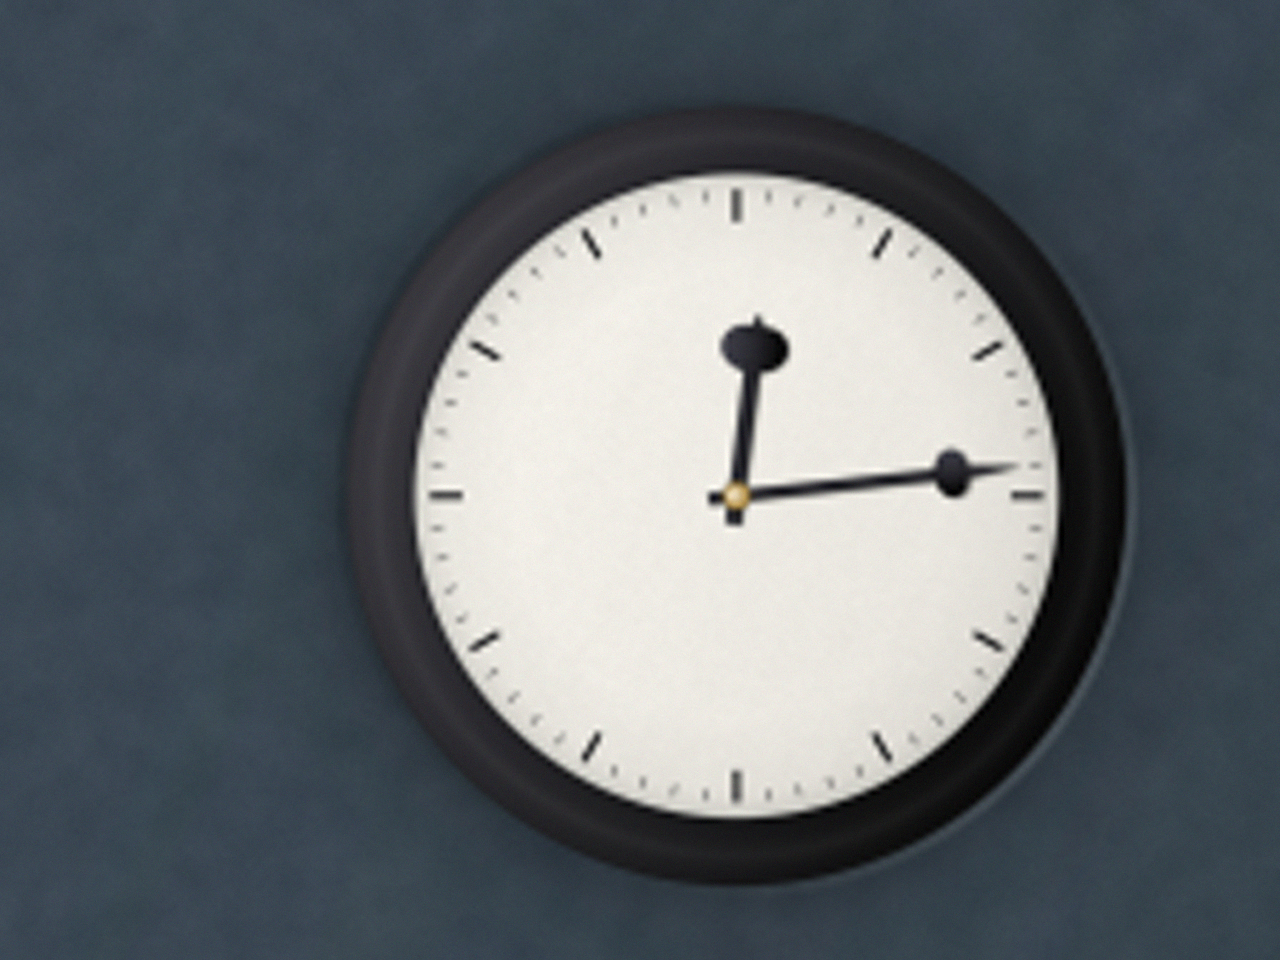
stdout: 12 h 14 min
